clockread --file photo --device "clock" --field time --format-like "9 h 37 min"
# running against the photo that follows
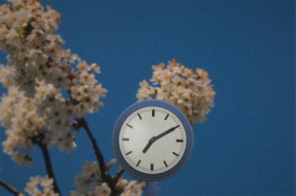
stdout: 7 h 10 min
